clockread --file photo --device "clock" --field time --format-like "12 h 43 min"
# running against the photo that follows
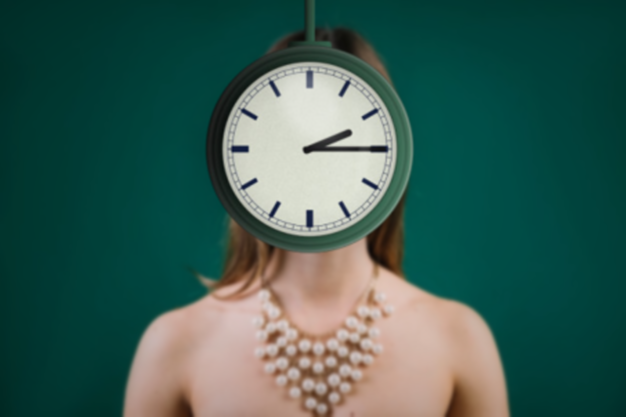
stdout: 2 h 15 min
